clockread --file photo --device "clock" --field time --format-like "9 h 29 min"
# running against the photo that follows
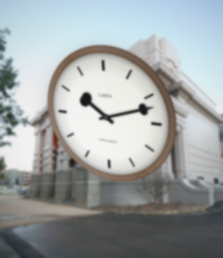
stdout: 10 h 12 min
